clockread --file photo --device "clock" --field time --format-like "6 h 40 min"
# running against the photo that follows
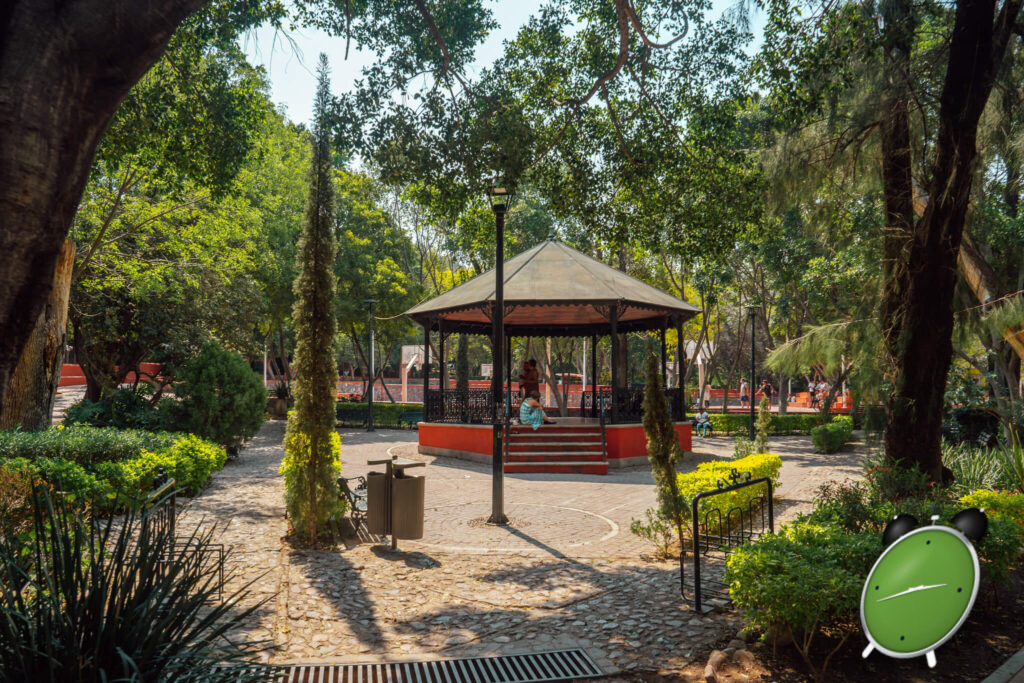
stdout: 2 h 42 min
